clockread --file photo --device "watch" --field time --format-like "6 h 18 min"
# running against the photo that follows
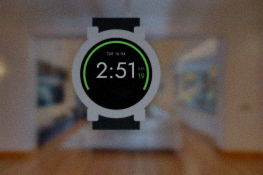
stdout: 2 h 51 min
